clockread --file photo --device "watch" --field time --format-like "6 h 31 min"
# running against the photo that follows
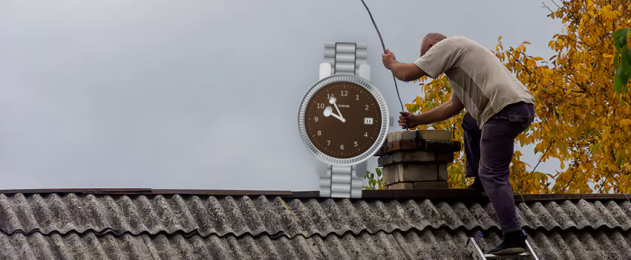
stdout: 9 h 55 min
